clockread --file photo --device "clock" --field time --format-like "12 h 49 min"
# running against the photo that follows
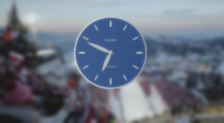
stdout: 6 h 49 min
